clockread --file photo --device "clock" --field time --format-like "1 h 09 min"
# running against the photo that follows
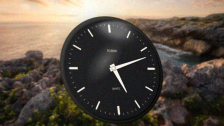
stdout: 5 h 12 min
